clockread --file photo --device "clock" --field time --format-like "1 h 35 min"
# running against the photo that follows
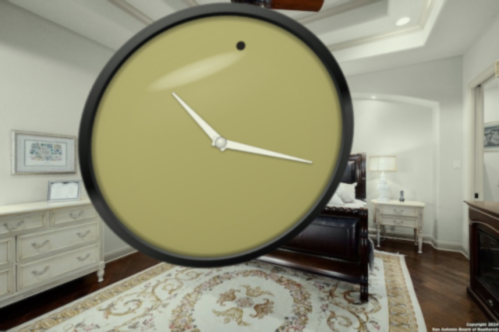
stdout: 10 h 16 min
